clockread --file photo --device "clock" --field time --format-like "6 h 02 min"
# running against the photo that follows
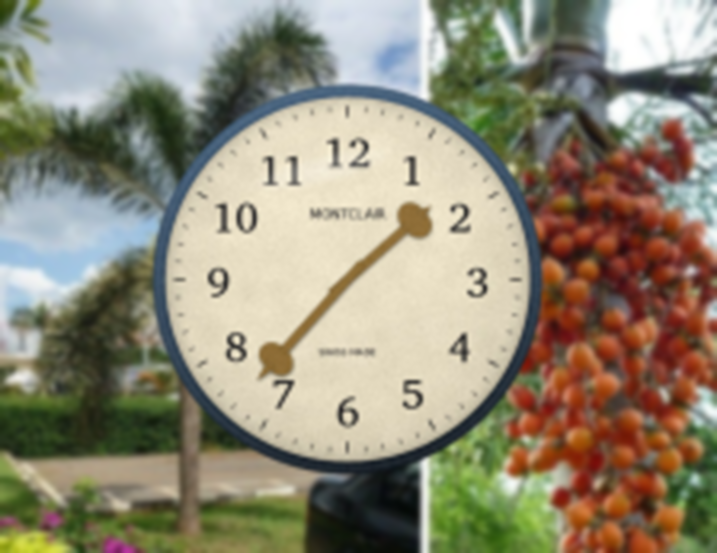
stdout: 1 h 37 min
